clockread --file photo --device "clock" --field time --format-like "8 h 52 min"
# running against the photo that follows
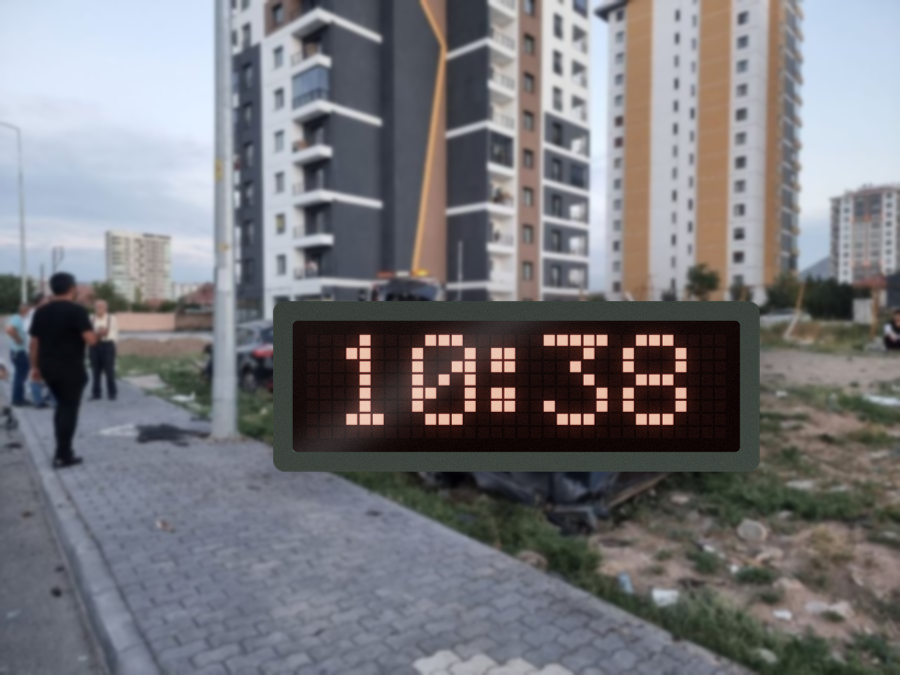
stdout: 10 h 38 min
